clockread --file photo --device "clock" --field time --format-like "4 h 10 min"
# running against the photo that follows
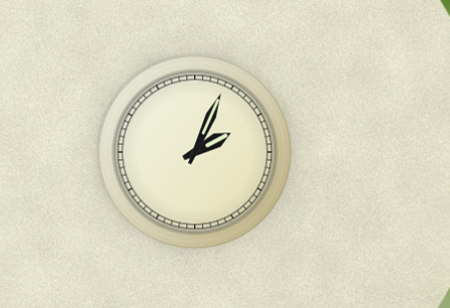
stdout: 2 h 04 min
